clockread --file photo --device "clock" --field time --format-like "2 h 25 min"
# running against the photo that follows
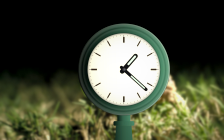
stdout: 1 h 22 min
